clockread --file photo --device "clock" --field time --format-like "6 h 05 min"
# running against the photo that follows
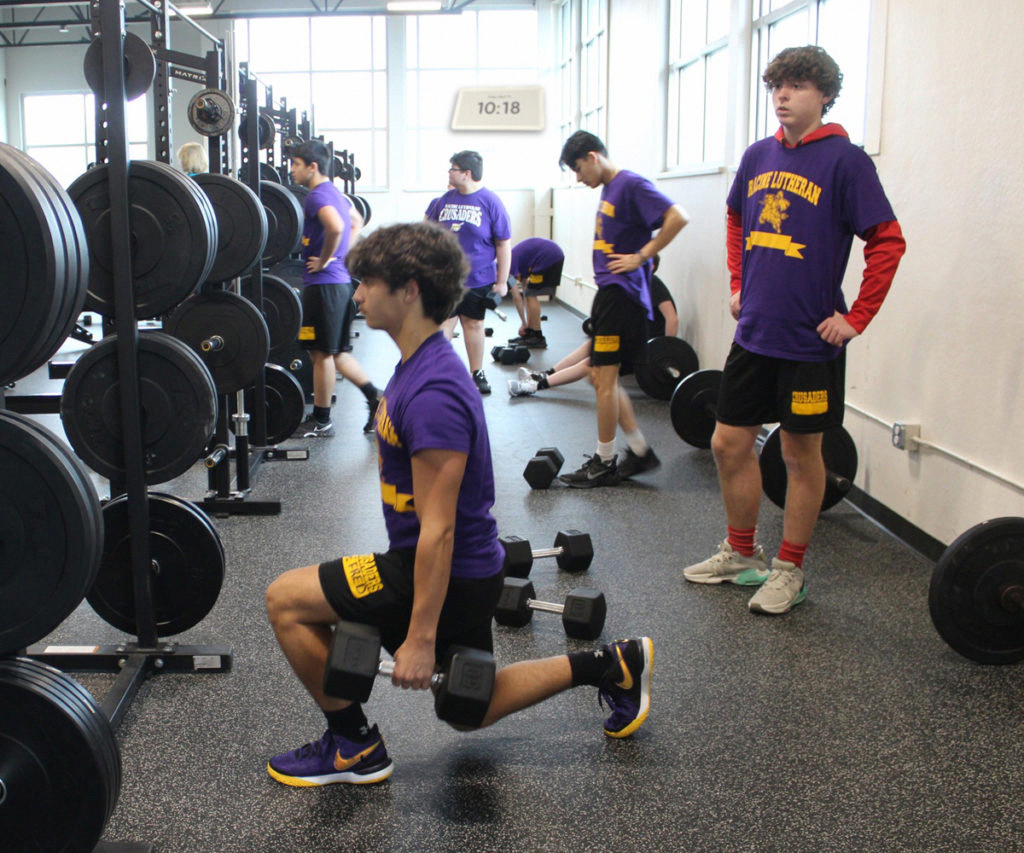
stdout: 10 h 18 min
